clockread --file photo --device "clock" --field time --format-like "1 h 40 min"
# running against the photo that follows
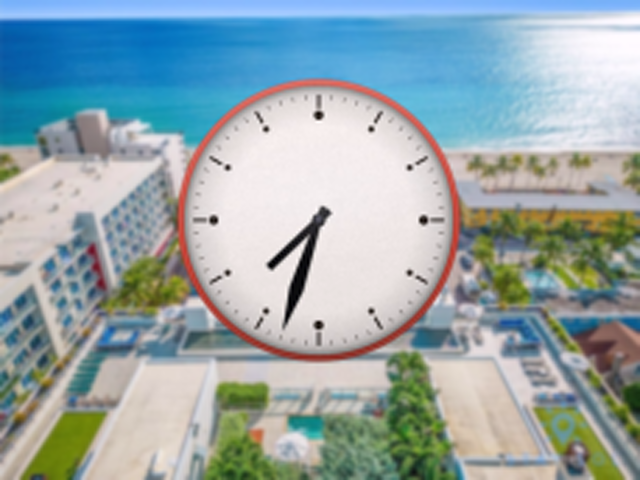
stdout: 7 h 33 min
